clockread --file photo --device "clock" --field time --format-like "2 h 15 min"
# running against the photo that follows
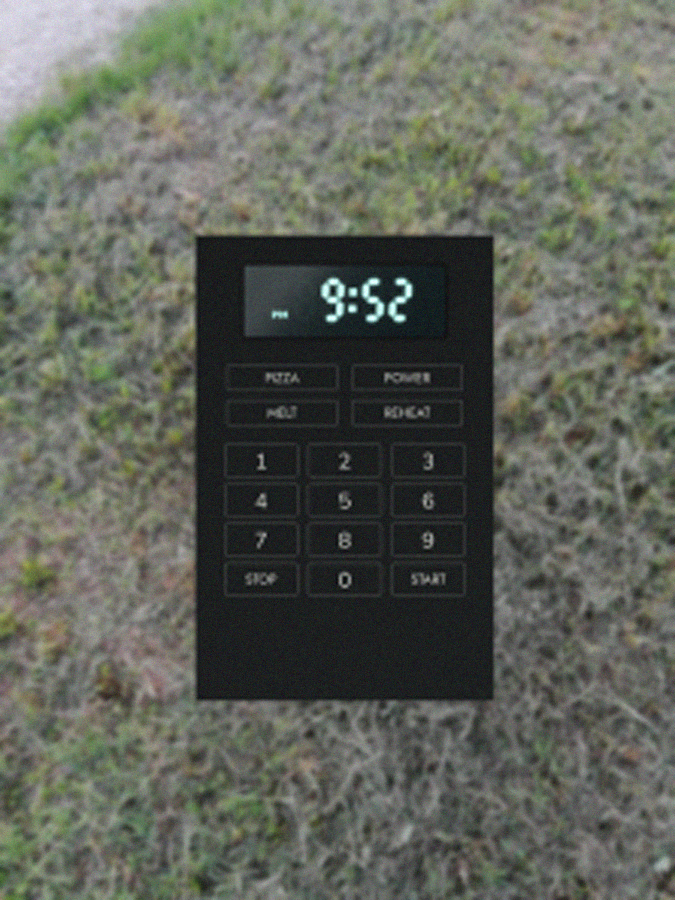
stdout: 9 h 52 min
